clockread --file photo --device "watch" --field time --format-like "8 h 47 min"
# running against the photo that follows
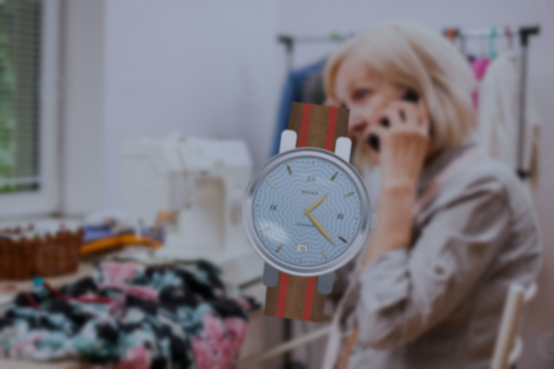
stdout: 1 h 22 min
